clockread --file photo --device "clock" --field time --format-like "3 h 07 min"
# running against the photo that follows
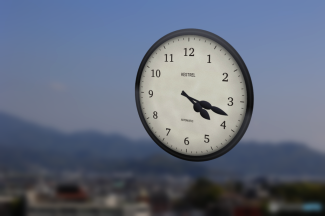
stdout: 4 h 18 min
